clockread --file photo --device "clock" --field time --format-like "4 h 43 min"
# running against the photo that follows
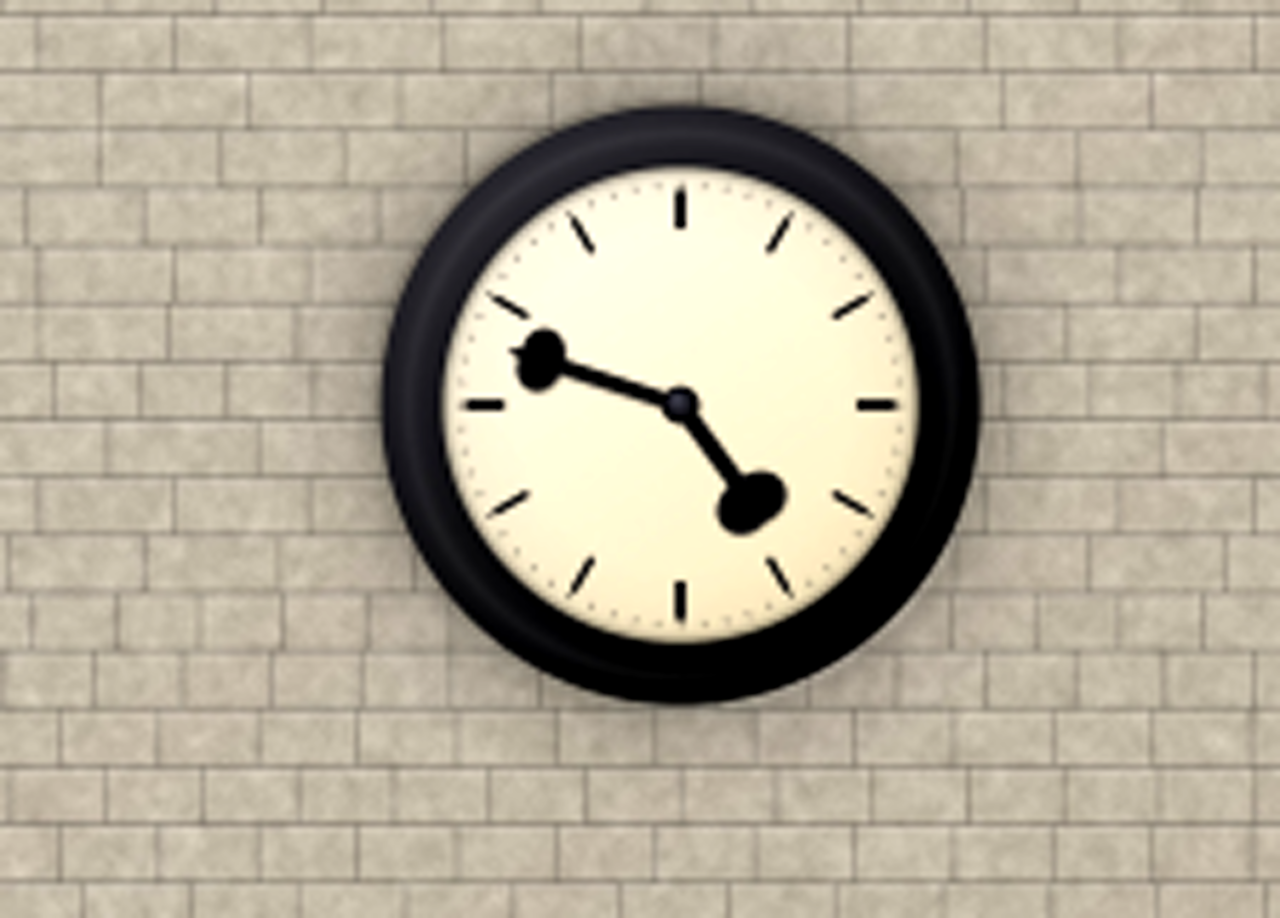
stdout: 4 h 48 min
